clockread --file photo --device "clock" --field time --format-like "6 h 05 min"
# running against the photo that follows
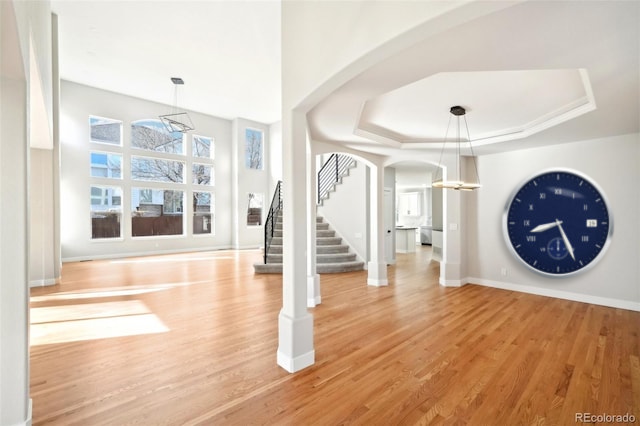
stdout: 8 h 26 min
